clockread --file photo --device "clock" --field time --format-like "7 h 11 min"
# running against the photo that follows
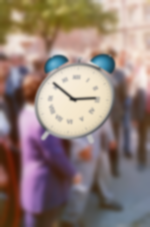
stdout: 2 h 51 min
